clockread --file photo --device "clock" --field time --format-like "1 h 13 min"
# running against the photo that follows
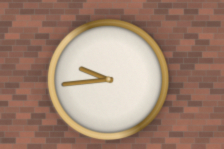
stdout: 9 h 44 min
